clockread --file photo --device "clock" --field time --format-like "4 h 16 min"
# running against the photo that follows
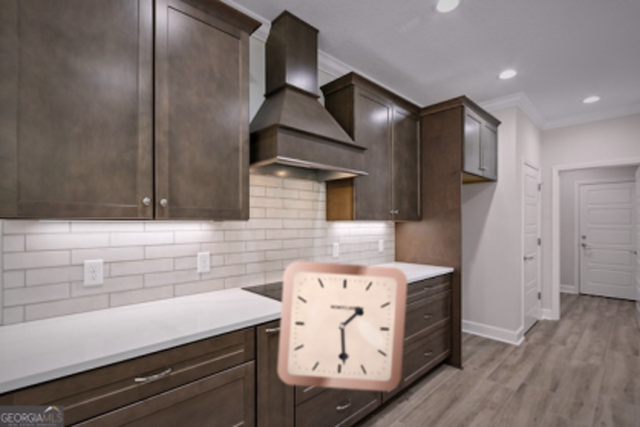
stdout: 1 h 29 min
